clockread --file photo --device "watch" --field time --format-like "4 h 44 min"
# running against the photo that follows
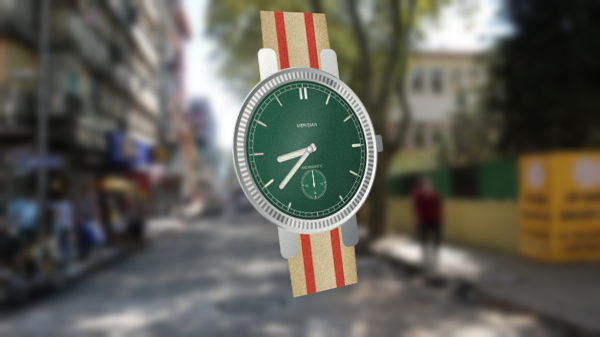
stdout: 8 h 38 min
